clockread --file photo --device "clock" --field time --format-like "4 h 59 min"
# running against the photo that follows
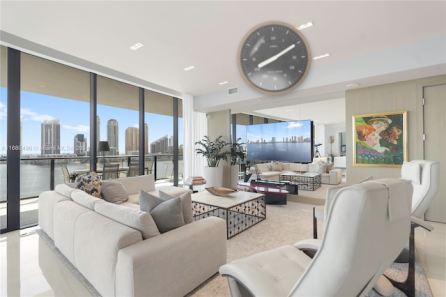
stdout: 8 h 10 min
